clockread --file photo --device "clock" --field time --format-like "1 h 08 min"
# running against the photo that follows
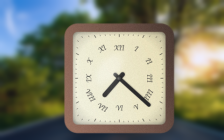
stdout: 7 h 22 min
